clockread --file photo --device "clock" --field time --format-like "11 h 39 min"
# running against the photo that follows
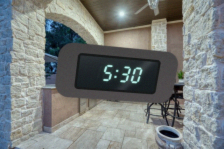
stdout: 5 h 30 min
